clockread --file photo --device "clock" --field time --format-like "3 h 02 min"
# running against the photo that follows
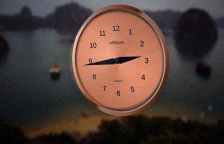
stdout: 2 h 44 min
